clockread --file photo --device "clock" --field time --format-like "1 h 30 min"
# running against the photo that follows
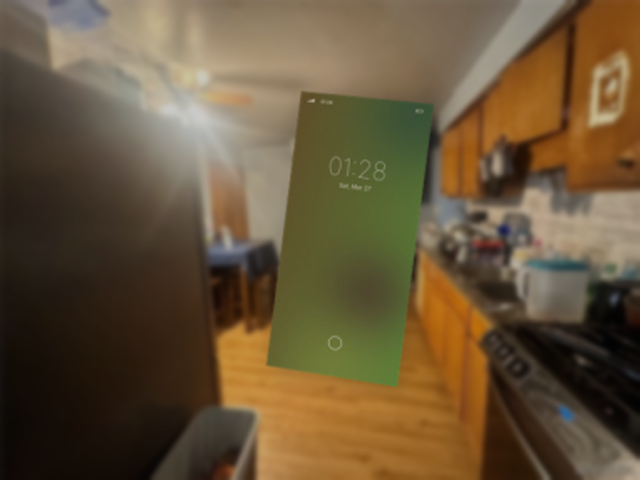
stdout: 1 h 28 min
